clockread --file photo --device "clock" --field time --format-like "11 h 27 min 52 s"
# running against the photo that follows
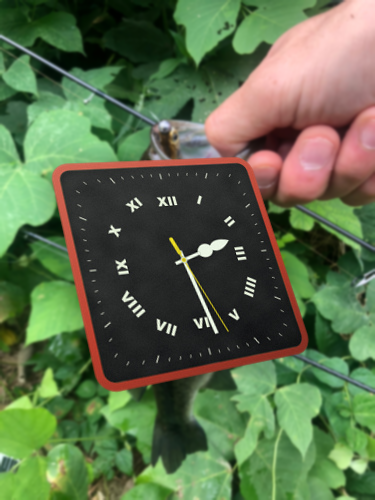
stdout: 2 h 28 min 27 s
